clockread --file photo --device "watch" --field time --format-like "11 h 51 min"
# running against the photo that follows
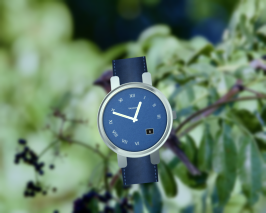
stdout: 12 h 49 min
